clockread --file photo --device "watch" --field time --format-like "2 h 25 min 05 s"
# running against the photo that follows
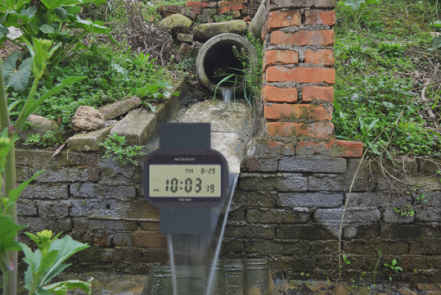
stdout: 10 h 03 min 19 s
